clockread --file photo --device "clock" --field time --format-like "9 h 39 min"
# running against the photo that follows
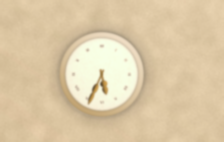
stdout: 5 h 34 min
